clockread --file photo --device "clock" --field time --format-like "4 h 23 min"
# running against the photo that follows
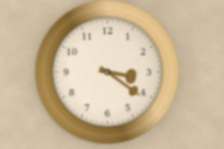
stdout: 3 h 21 min
